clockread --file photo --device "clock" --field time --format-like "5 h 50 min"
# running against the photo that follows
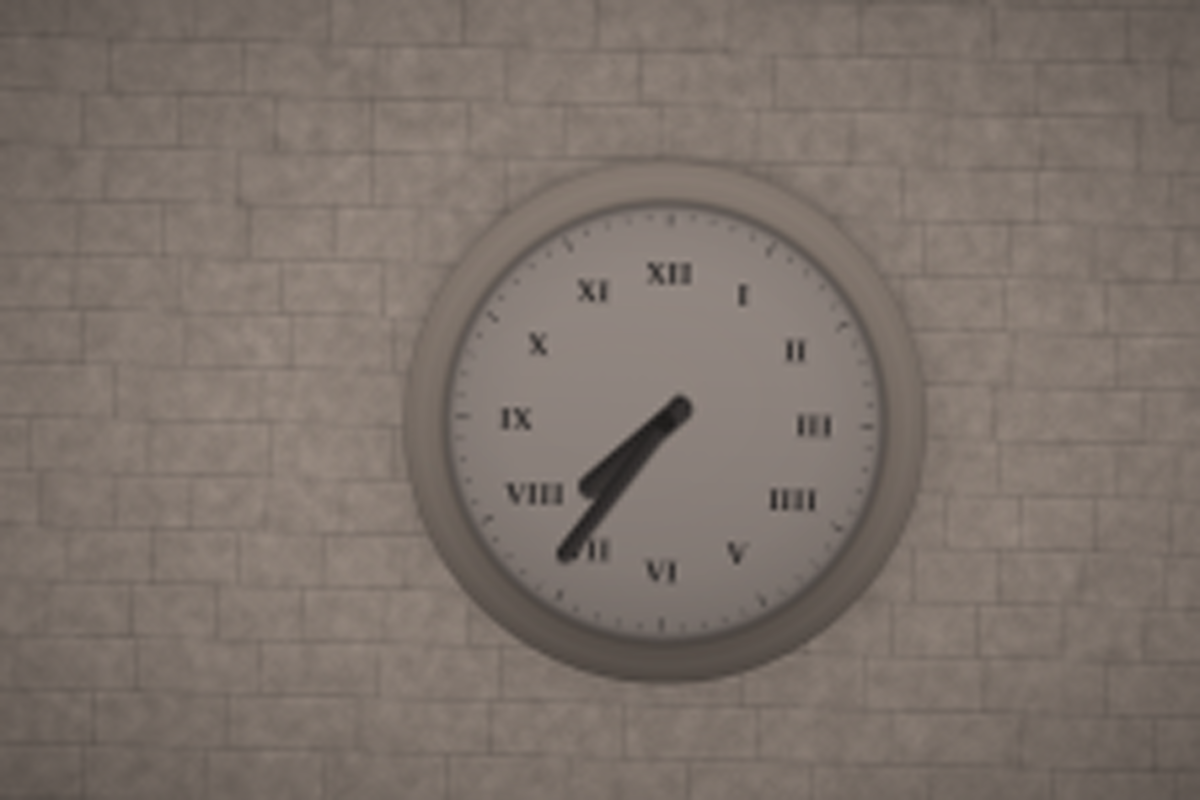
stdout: 7 h 36 min
